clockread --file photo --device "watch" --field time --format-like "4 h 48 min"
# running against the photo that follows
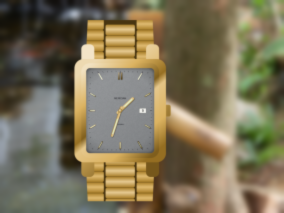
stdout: 1 h 33 min
